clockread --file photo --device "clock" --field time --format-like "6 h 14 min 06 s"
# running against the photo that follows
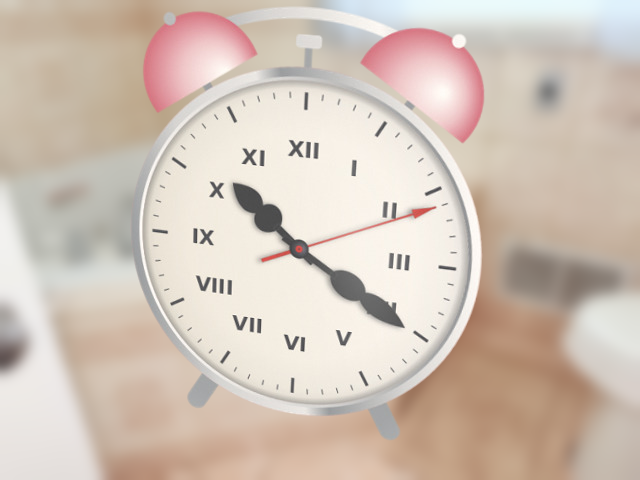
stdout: 10 h 20 min 11 s
